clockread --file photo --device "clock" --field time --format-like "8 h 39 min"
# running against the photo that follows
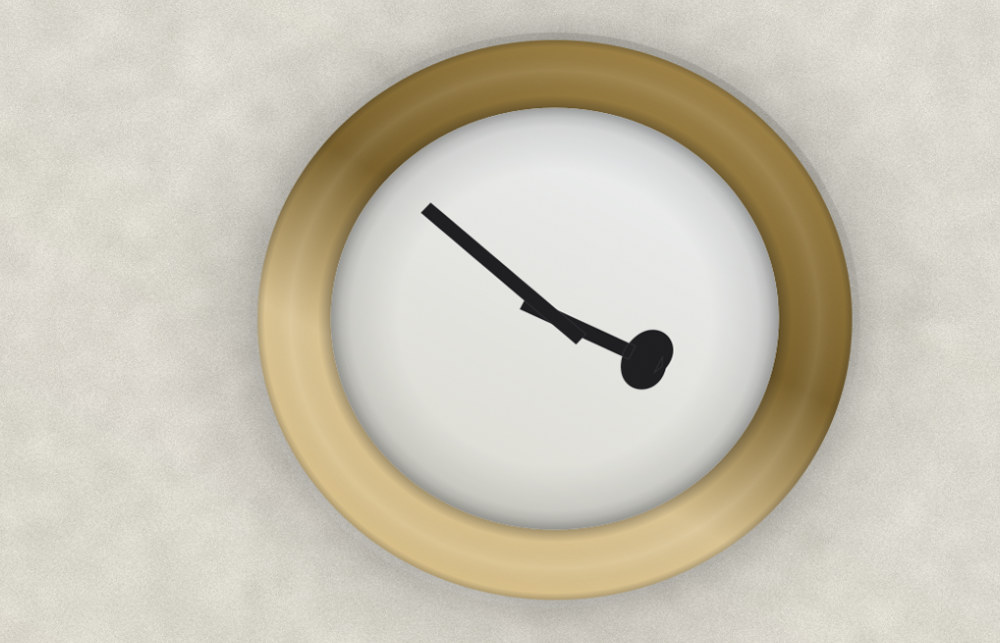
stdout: 3 h 52 min
